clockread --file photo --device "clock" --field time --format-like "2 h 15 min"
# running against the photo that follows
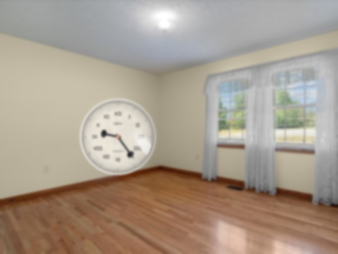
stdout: 9 h 24 min
